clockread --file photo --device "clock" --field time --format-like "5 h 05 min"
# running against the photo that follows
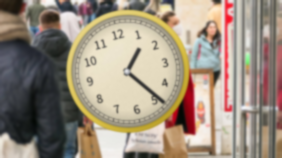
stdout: 1 h 24 min
